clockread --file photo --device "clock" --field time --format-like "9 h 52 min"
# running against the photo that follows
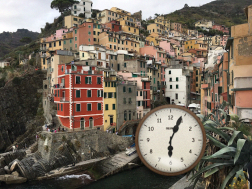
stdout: 6 h 04 min
